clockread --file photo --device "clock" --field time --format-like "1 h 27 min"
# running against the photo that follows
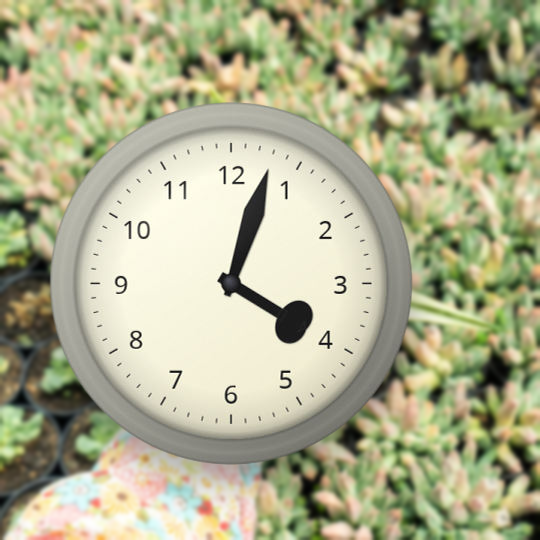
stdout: 4 h 03 min
